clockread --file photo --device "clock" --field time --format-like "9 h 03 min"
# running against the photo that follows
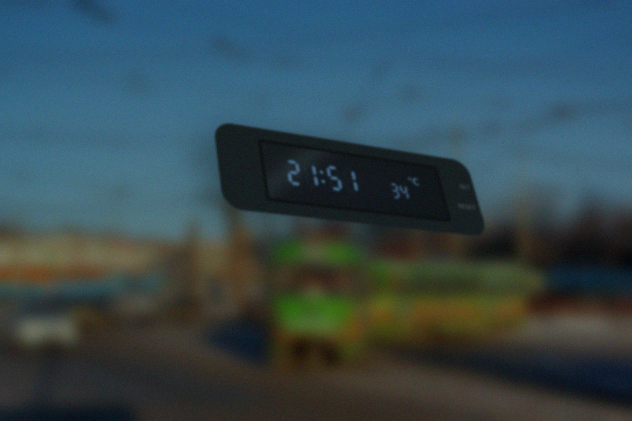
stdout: 21 h 51 min
